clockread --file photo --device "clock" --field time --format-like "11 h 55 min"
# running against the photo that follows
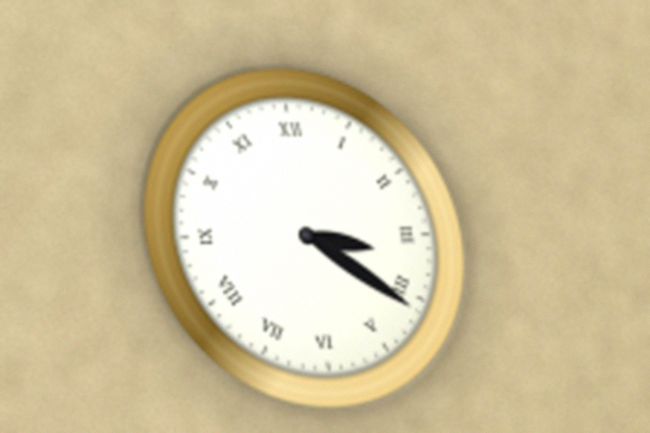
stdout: 3 h 21 min
